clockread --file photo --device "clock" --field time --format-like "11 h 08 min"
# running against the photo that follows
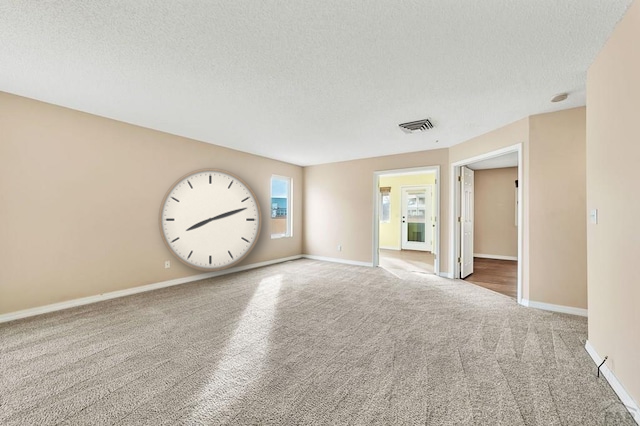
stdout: 8 h 12 min
